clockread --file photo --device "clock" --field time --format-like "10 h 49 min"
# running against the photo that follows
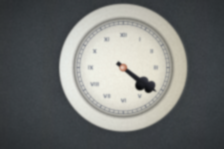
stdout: 4 h 21 min
